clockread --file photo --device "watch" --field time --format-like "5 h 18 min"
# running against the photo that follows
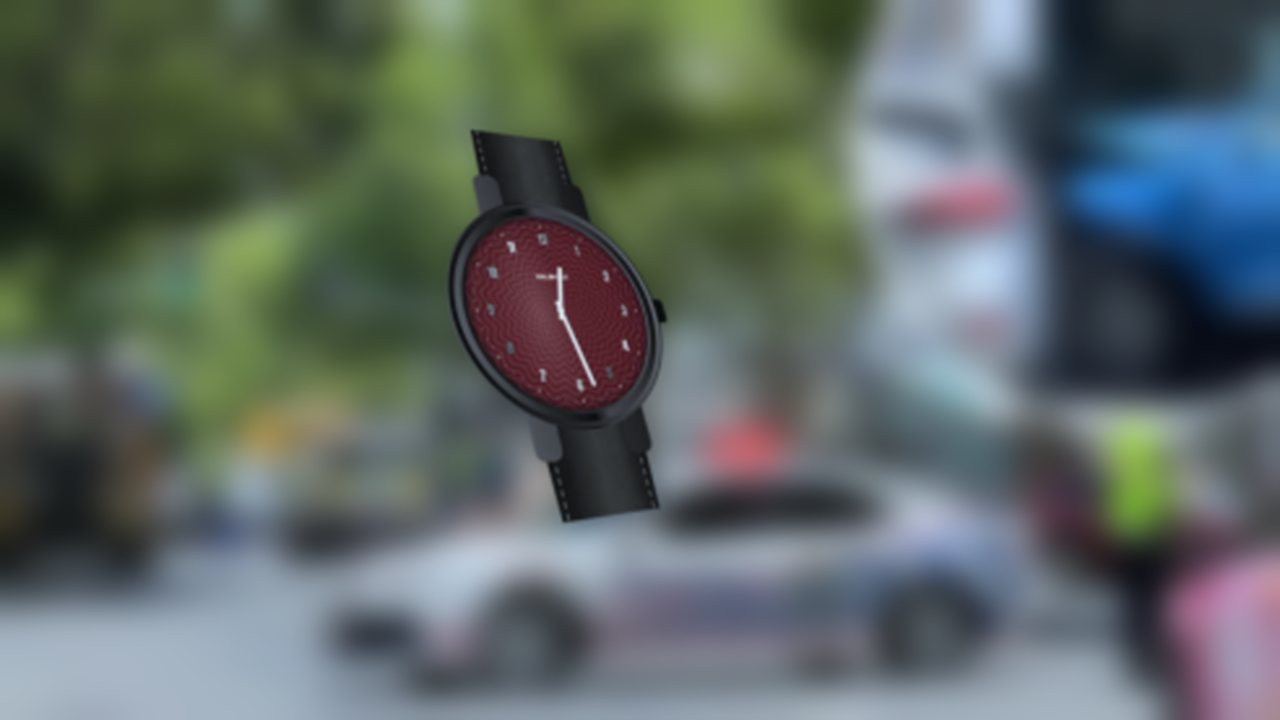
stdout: 12 h 28 min
